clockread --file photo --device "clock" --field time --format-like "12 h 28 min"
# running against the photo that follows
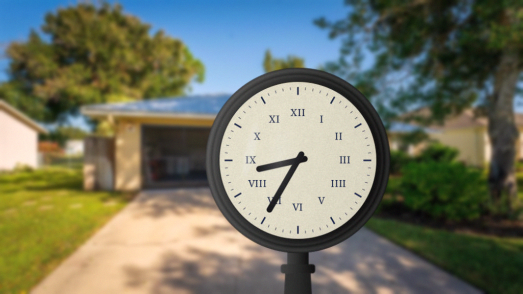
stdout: 8 h 35 min
